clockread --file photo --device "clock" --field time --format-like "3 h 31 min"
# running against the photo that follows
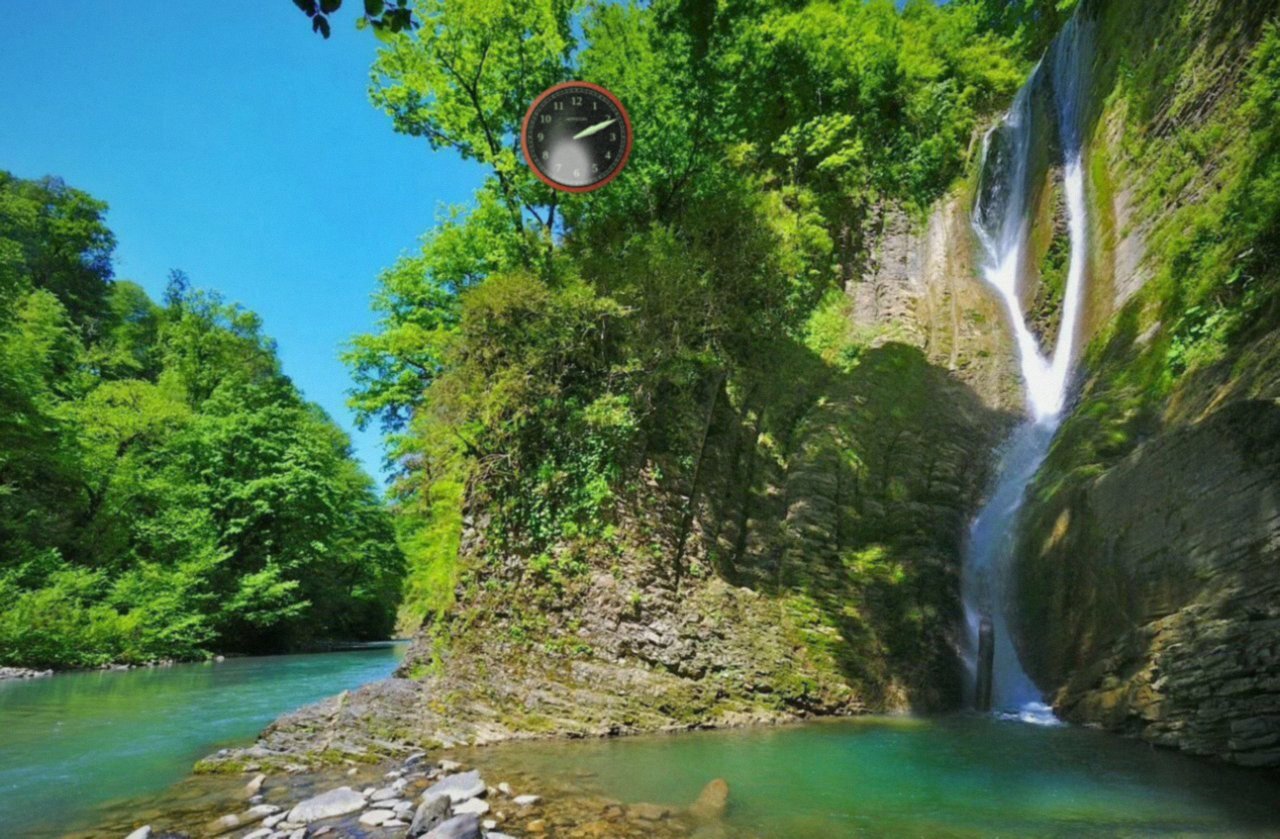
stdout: 2 h 11 min
